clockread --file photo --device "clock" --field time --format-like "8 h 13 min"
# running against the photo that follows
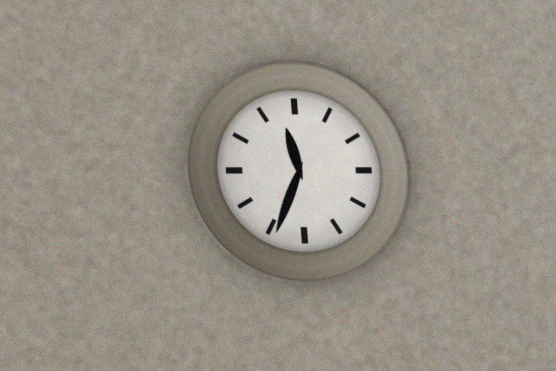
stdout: 11 h 34 min
